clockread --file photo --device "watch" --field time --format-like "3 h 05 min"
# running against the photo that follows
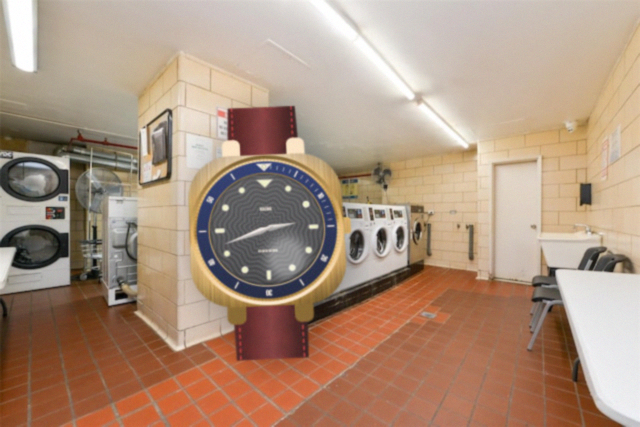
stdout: 2 h 42 min
